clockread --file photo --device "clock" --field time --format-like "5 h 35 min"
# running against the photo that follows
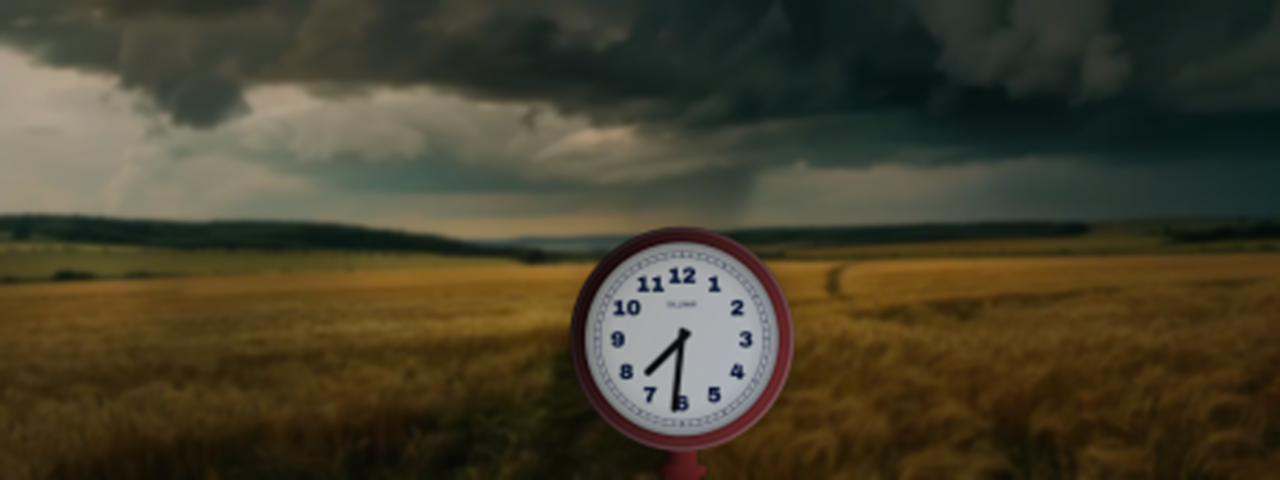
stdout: 7 h 31 min
